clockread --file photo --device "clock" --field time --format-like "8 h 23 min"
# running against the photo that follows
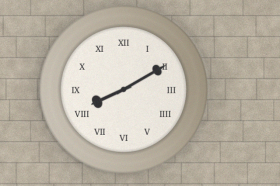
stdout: 8 h 10 min
